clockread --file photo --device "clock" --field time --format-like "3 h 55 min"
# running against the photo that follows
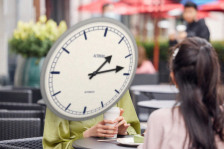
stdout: 1 h 13 min
